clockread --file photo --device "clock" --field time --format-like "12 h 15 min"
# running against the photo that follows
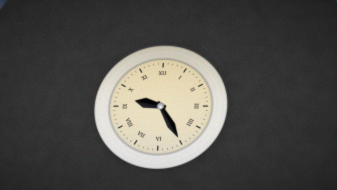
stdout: 9 h 25 min
